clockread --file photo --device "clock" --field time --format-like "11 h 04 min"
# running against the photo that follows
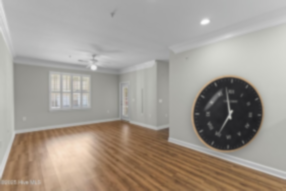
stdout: 6 h 58 min
